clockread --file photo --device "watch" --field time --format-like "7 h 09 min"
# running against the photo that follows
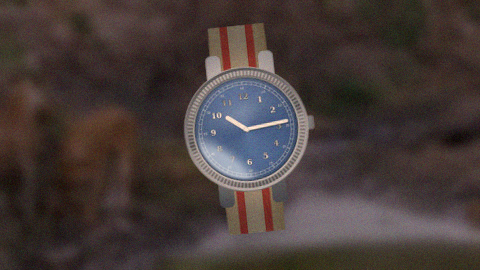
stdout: 10 h 14 min
